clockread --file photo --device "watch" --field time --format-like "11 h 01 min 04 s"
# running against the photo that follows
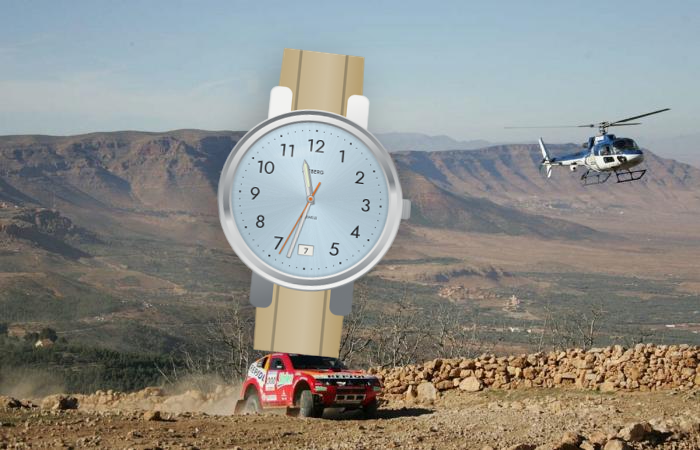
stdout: 11 h 32 min 34 s
